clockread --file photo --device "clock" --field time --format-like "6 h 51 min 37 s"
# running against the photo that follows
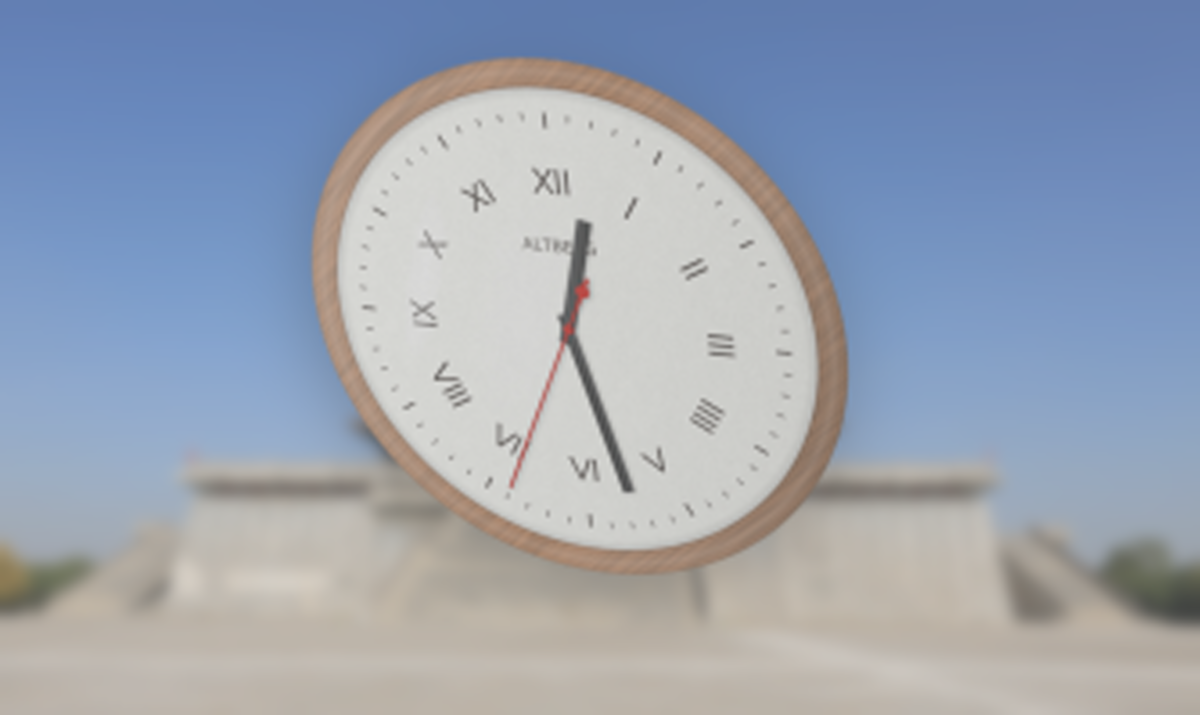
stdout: 12 h 27 min 34 s
